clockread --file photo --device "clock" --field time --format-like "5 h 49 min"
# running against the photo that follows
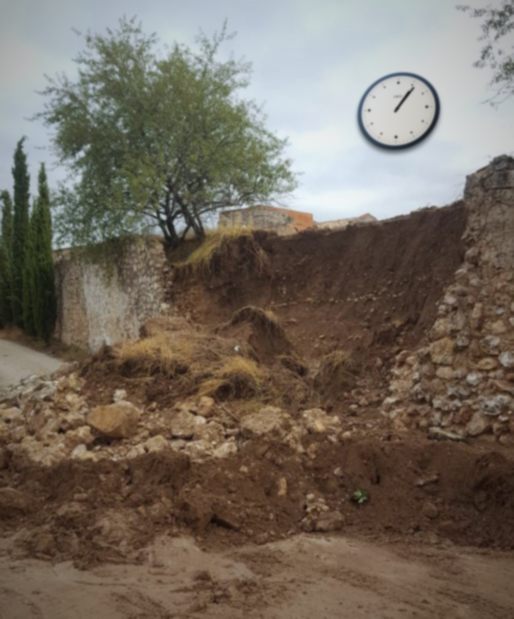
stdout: 1 h 06 min
